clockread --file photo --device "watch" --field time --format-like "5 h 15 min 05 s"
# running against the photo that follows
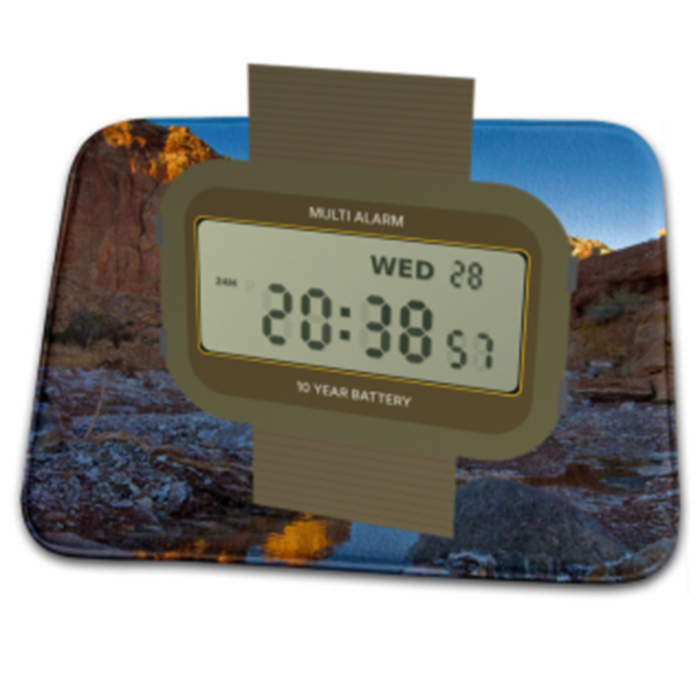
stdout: 20 h 38 min 57 s
